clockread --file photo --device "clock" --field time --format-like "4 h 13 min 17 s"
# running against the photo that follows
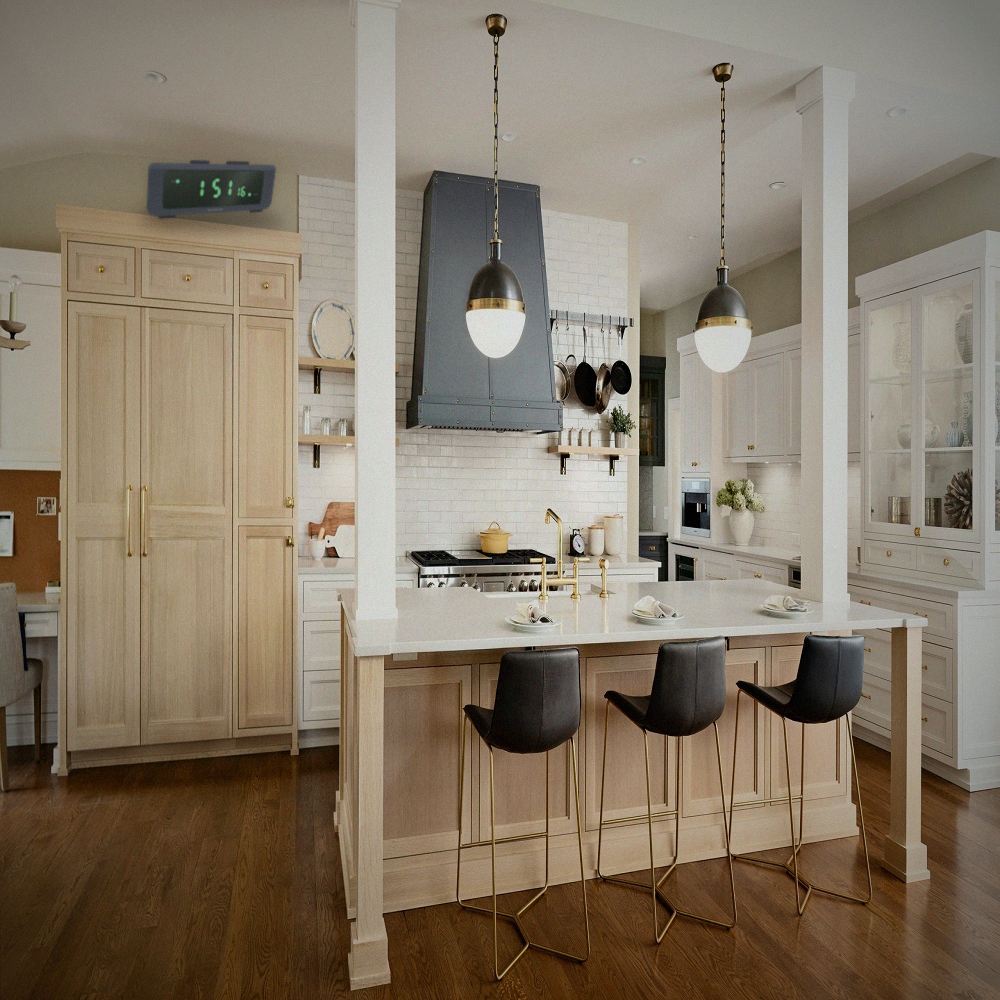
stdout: 1 h 51 min 16 s
